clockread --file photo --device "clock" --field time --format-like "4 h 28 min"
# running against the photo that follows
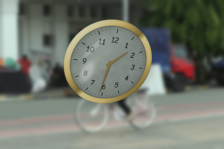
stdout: 1 h 31 min
